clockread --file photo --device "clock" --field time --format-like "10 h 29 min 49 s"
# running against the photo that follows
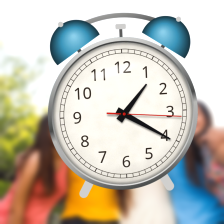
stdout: 1 h 20 min 16 s
